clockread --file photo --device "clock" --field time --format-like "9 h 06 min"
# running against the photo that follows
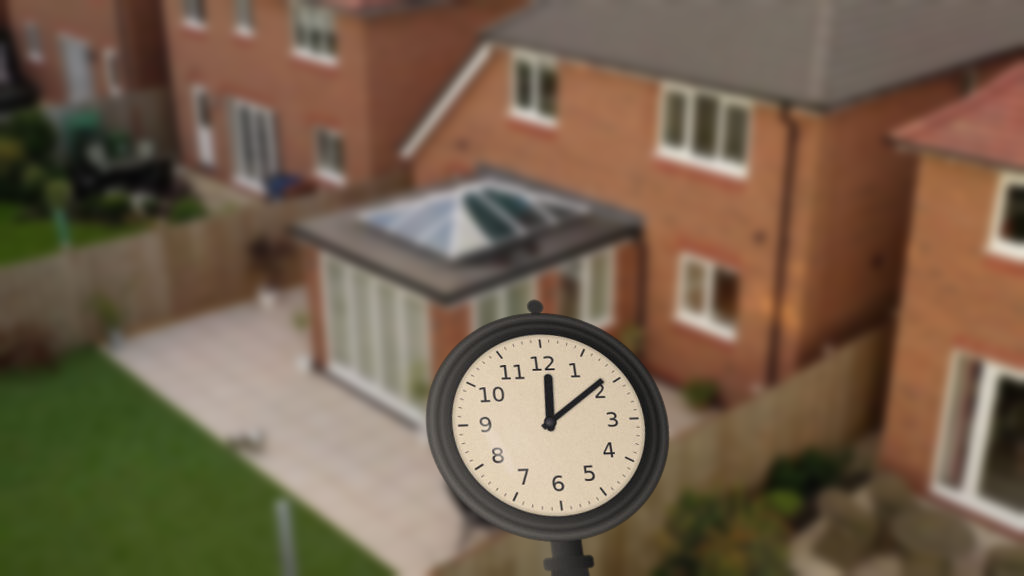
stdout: 12 h 09 min
